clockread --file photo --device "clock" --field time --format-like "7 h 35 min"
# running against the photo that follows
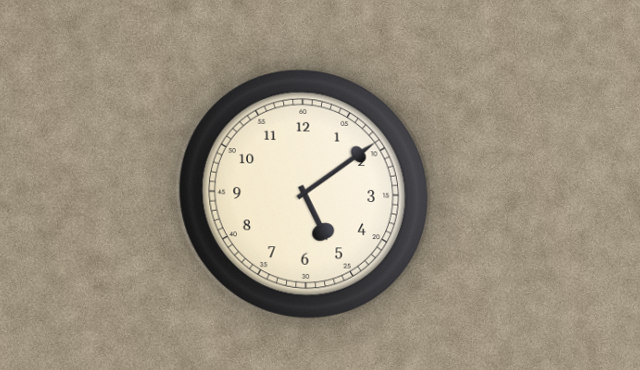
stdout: 5 h 09 min
